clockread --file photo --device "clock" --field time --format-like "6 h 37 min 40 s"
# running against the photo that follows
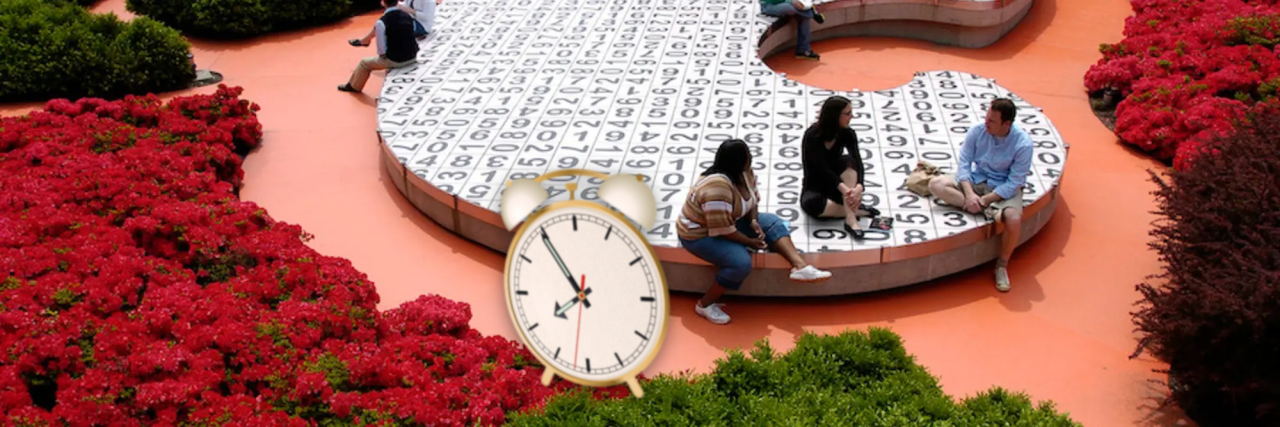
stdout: 7 h 54 min 32 s
